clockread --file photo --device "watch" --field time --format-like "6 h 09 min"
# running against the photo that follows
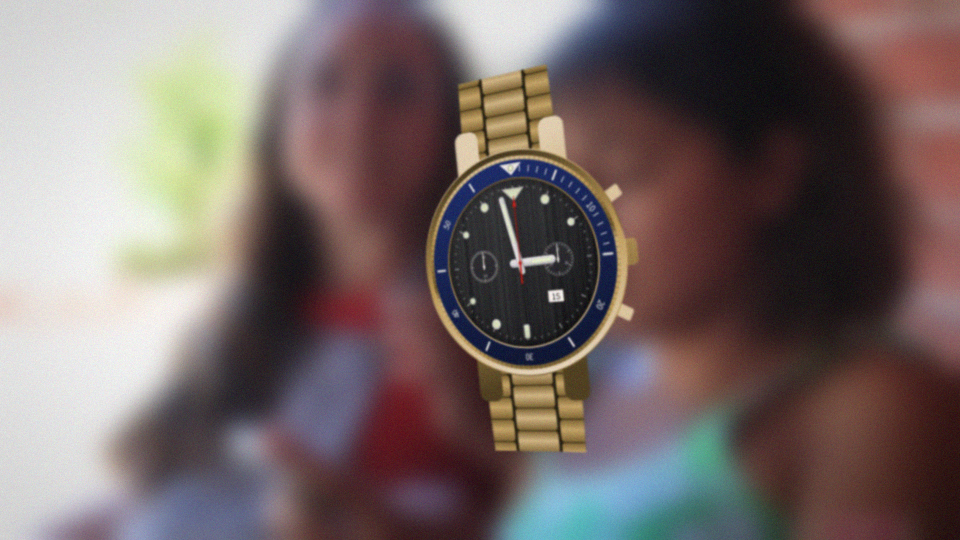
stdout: 2 h 58 min
